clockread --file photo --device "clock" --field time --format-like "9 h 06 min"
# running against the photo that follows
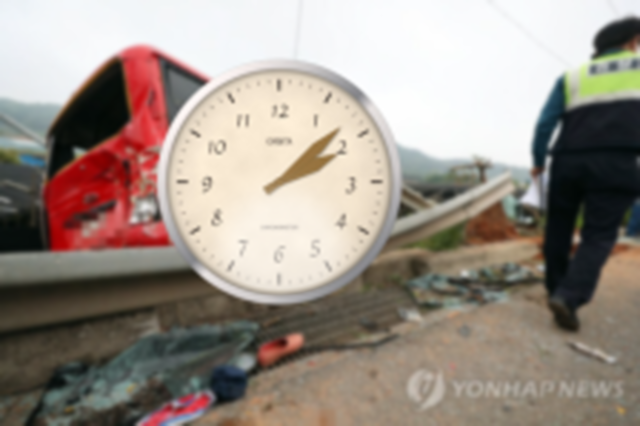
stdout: 2 h 08 min
